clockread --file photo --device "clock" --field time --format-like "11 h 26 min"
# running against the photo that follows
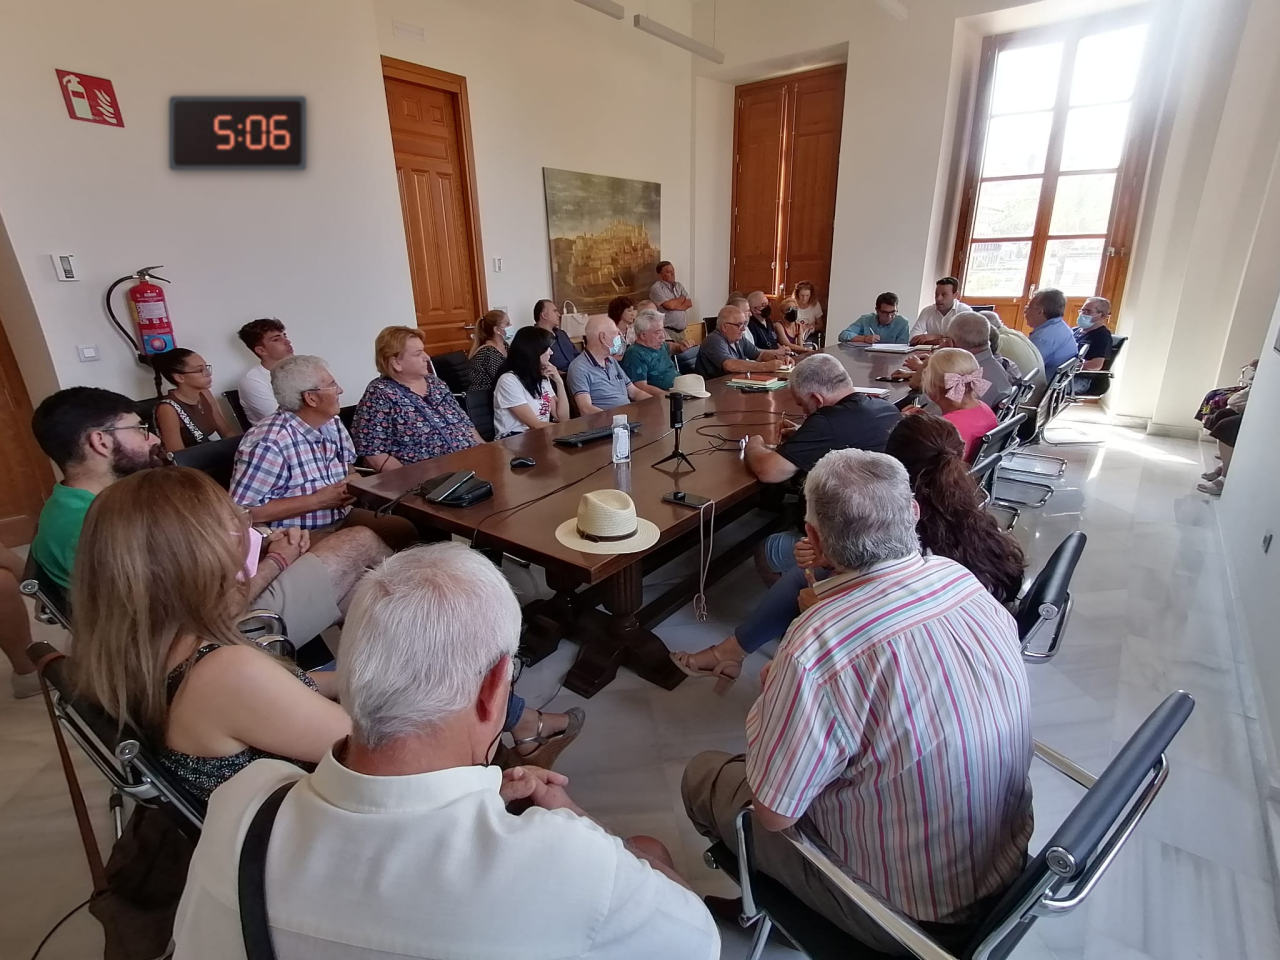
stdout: 5 h 06 min
